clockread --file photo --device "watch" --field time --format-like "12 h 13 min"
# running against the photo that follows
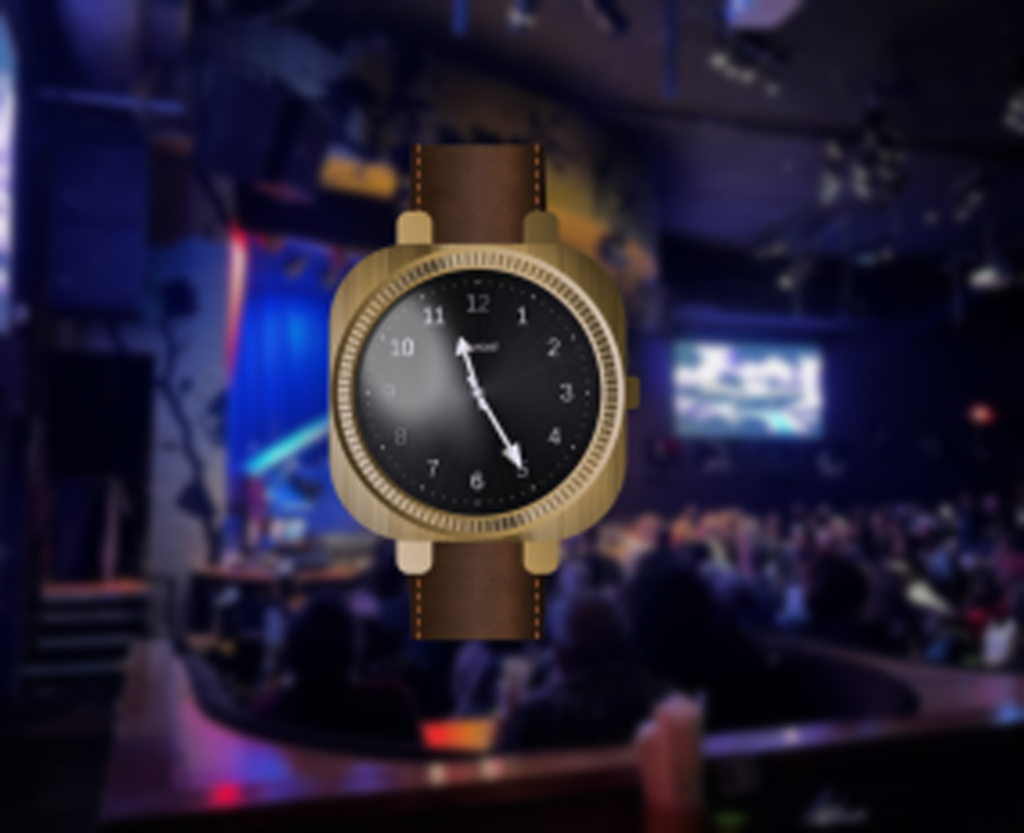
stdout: 11 h 25 min
